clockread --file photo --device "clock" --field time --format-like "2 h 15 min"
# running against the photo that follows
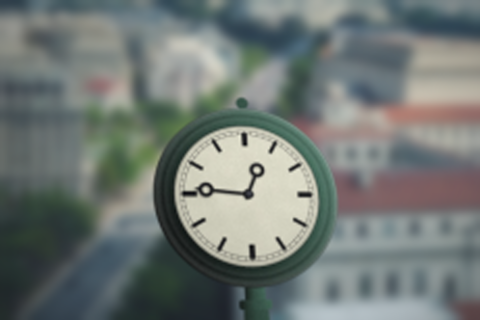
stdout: 12 h 46 min
